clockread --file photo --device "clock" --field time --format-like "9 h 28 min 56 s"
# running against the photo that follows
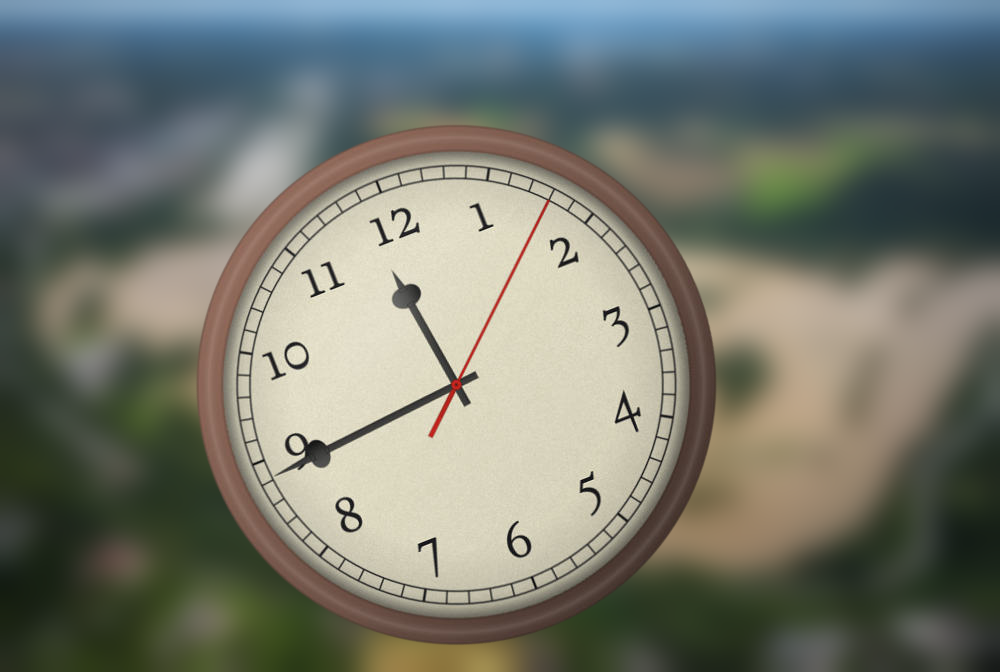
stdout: 11 h 44 min 08 s
